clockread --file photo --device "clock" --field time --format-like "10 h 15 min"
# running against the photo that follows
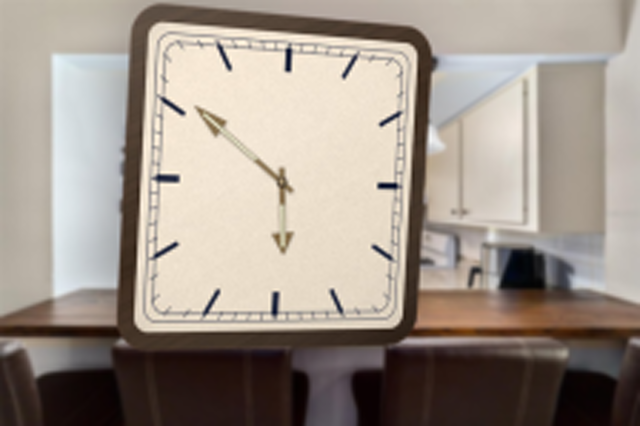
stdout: 5 h 51 min
